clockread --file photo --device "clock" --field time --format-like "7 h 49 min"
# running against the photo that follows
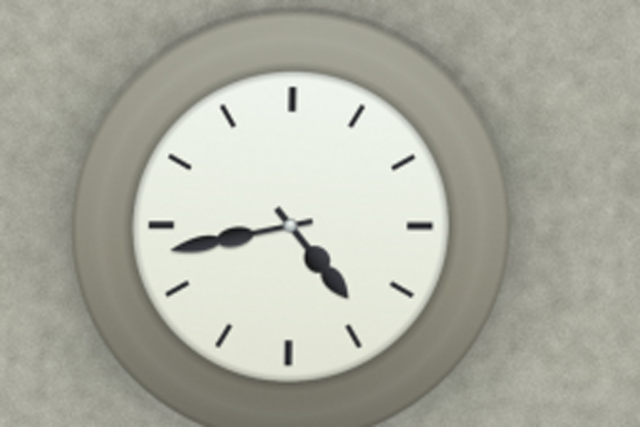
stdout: 4 h 43 min
